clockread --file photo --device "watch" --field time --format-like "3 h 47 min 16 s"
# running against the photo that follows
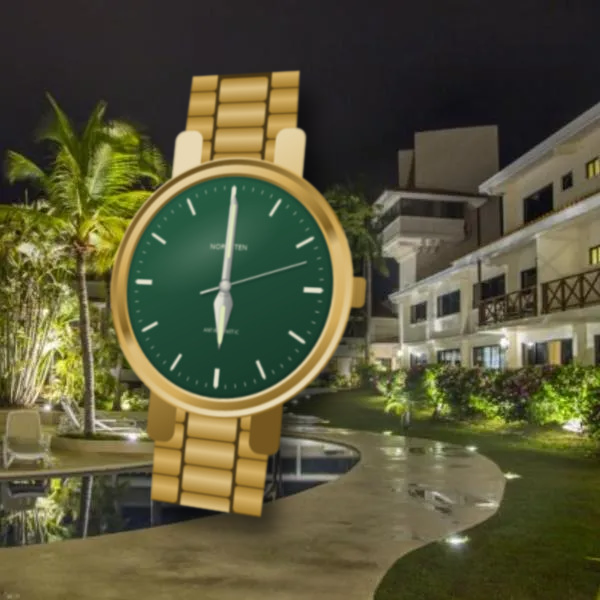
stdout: 6 h 00 min 12 s
